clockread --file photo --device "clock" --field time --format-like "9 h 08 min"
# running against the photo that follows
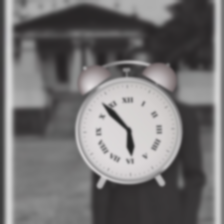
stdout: 5 h 53 min
